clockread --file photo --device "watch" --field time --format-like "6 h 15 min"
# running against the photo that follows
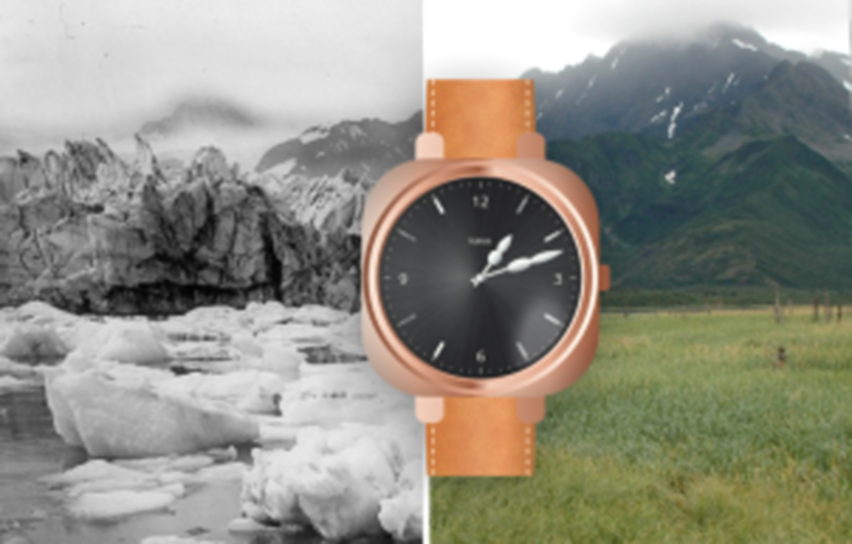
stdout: 1 h 12 min
